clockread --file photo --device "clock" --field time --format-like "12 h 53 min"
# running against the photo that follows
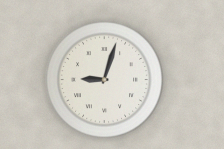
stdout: 9 h 03 min
